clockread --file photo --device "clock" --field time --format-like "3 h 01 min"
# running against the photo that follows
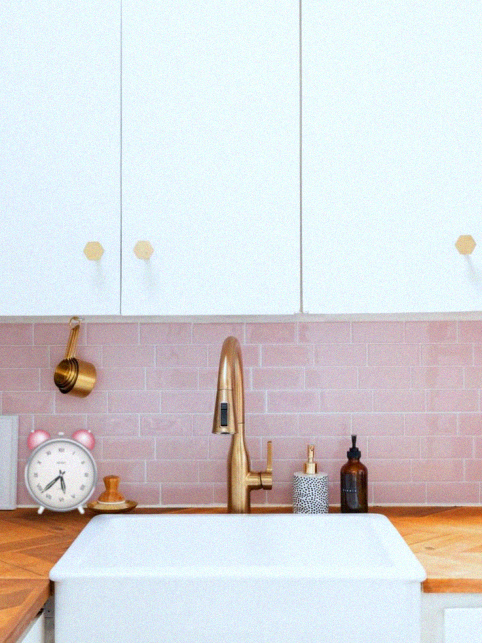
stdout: 5 h 38 min
